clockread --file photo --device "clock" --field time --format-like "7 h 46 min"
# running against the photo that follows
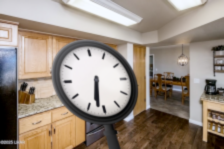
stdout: 6 h 32 min
